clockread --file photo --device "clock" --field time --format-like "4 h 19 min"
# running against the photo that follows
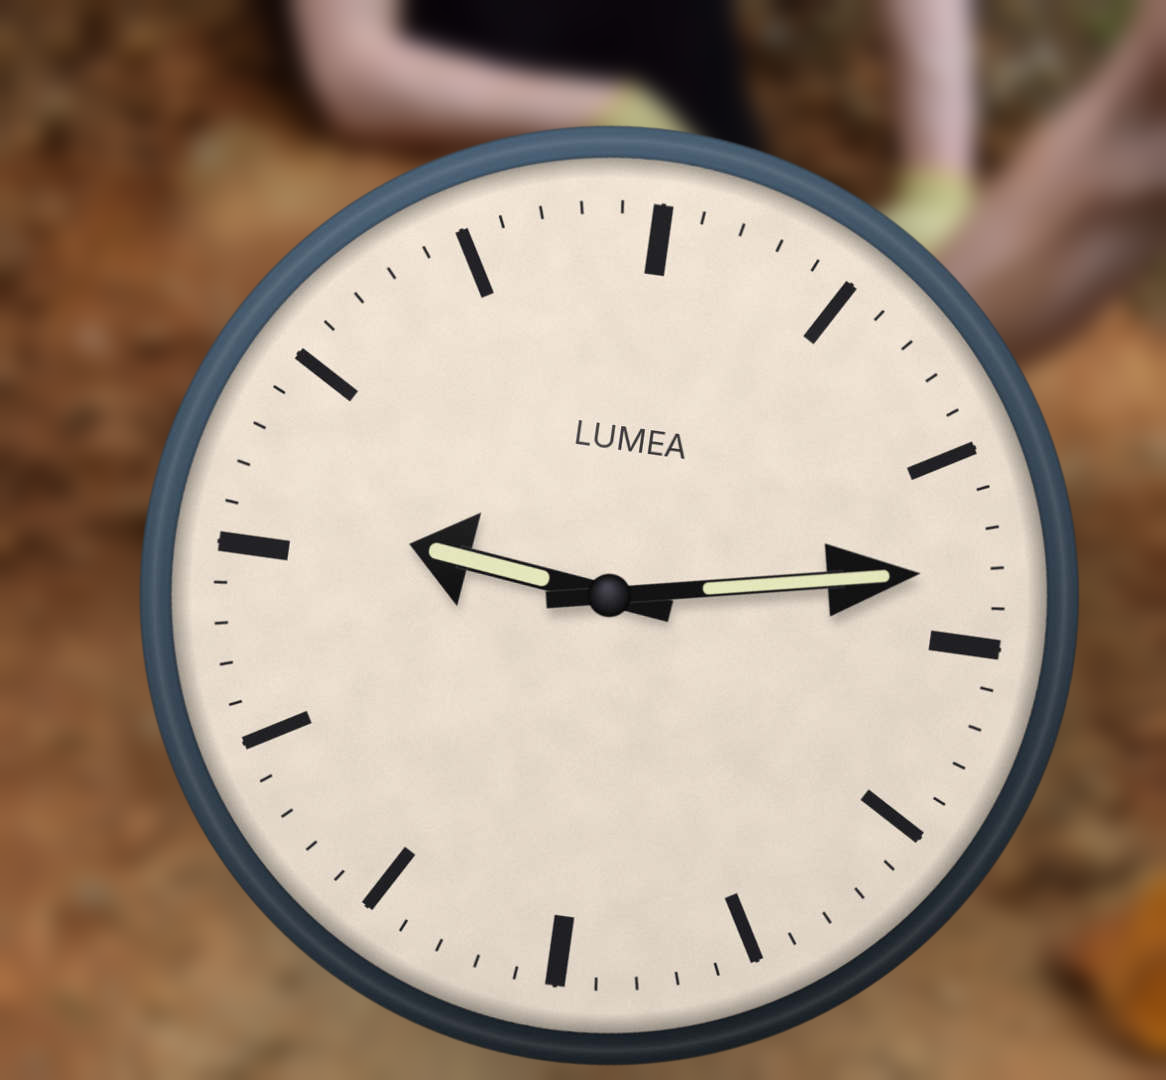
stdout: 9 h 13 min
